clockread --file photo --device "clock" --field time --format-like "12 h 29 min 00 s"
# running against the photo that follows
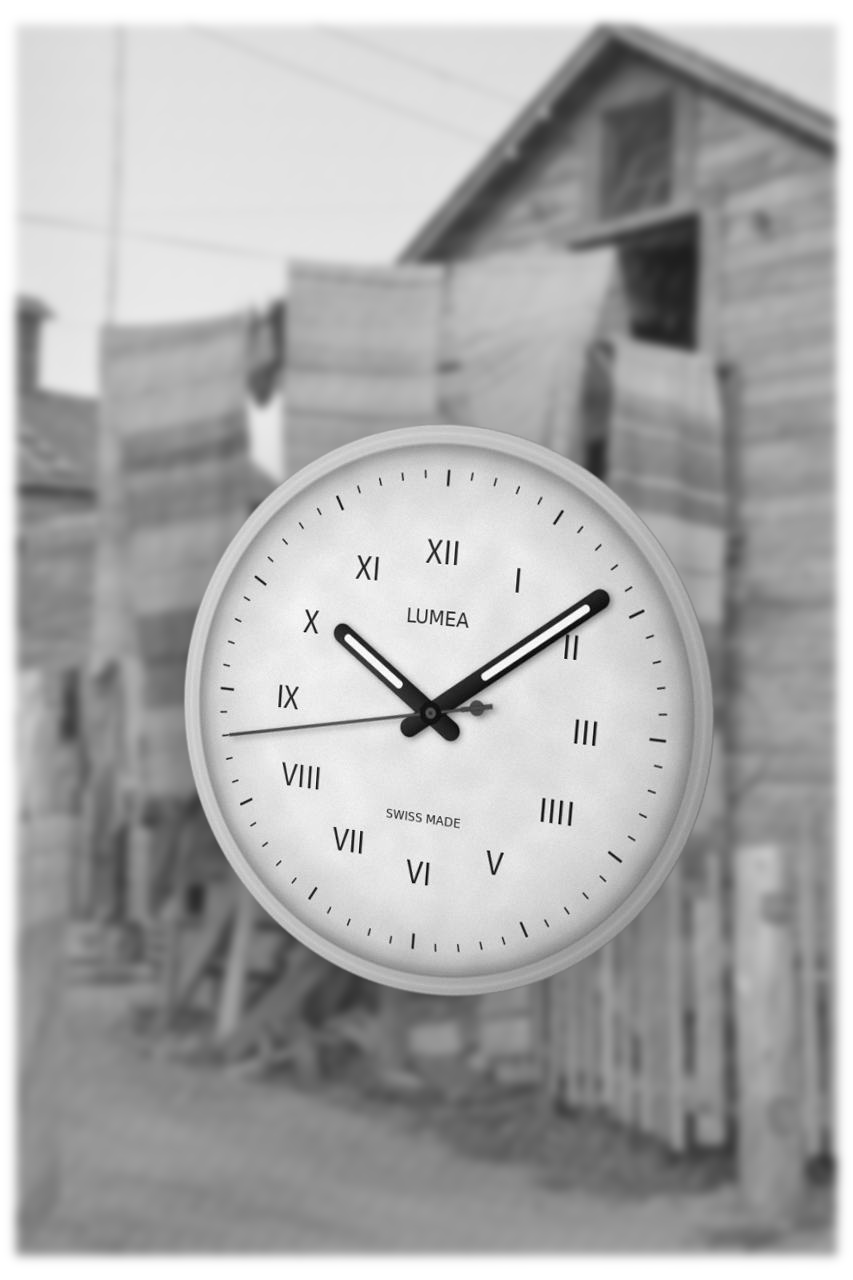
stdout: 10 h 08 min 43 s
